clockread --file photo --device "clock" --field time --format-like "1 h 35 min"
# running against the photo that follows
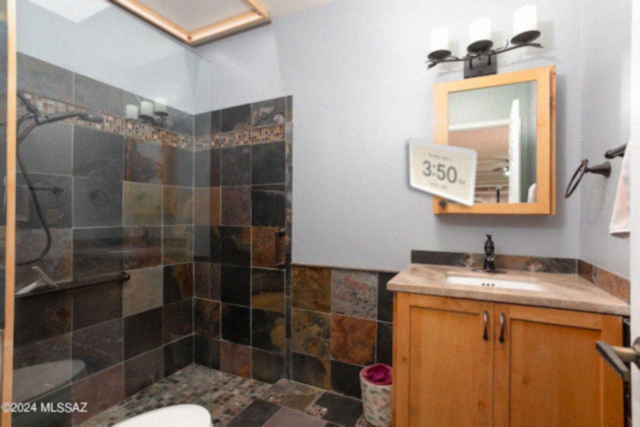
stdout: 3 h 50 min
